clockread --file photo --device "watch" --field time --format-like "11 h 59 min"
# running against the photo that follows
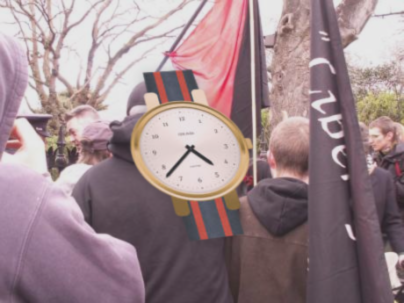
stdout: 4 h 38 min
